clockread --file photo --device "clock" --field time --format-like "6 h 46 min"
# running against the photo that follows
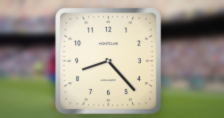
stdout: 8 h 23 min
